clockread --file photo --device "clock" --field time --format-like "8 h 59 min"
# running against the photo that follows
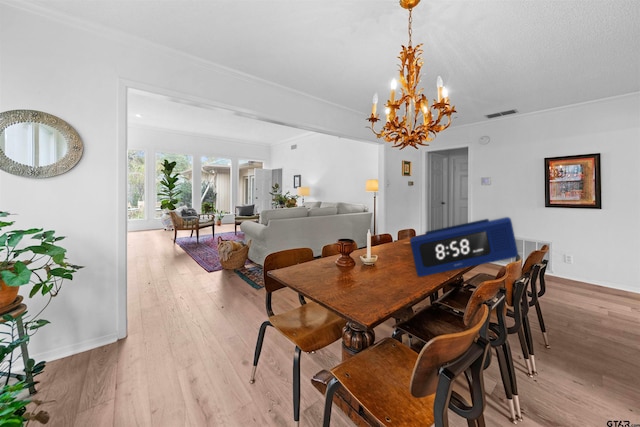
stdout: 8 h 58 min
